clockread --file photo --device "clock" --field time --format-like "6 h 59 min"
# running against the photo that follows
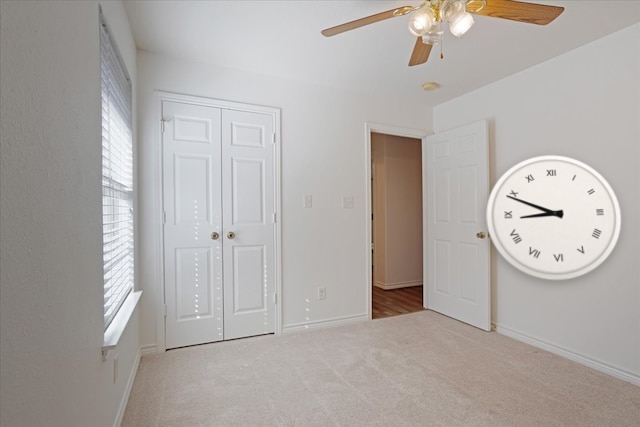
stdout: 8 h 49 min
